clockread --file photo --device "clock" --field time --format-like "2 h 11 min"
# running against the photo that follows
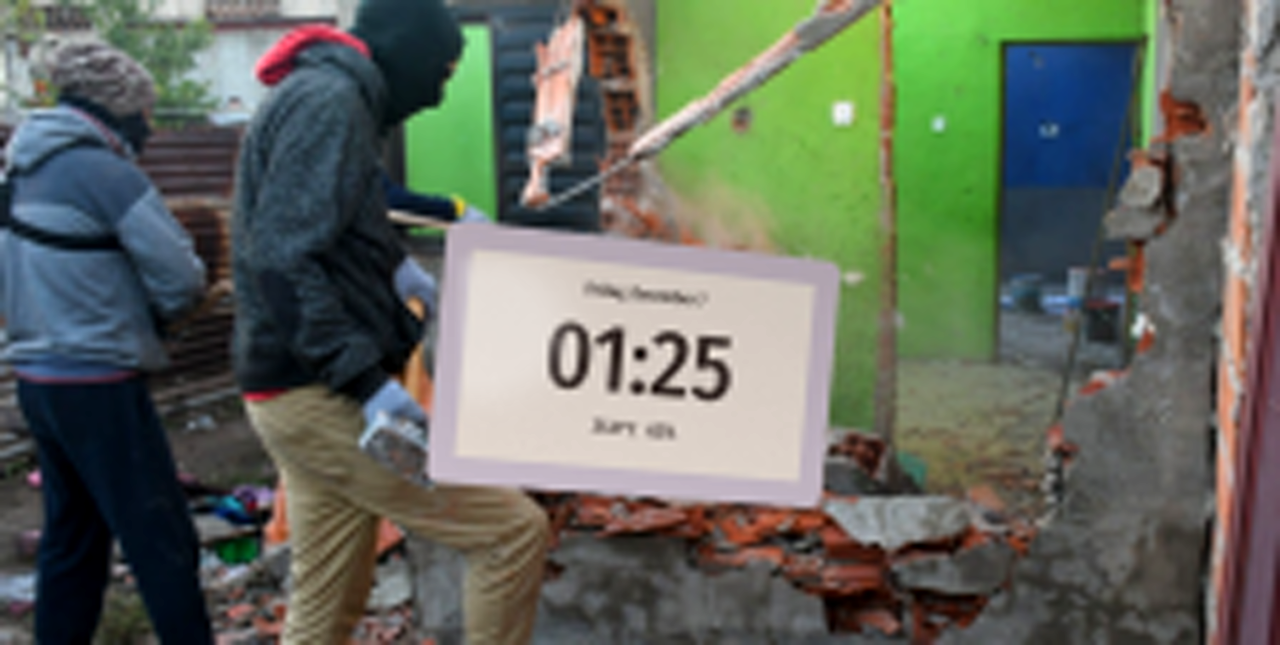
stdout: 1 h 25 min
